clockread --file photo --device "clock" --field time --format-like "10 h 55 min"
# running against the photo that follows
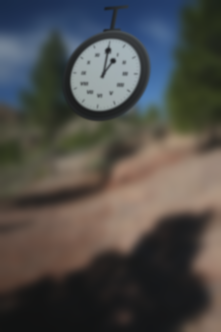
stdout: 1 h 00 min
